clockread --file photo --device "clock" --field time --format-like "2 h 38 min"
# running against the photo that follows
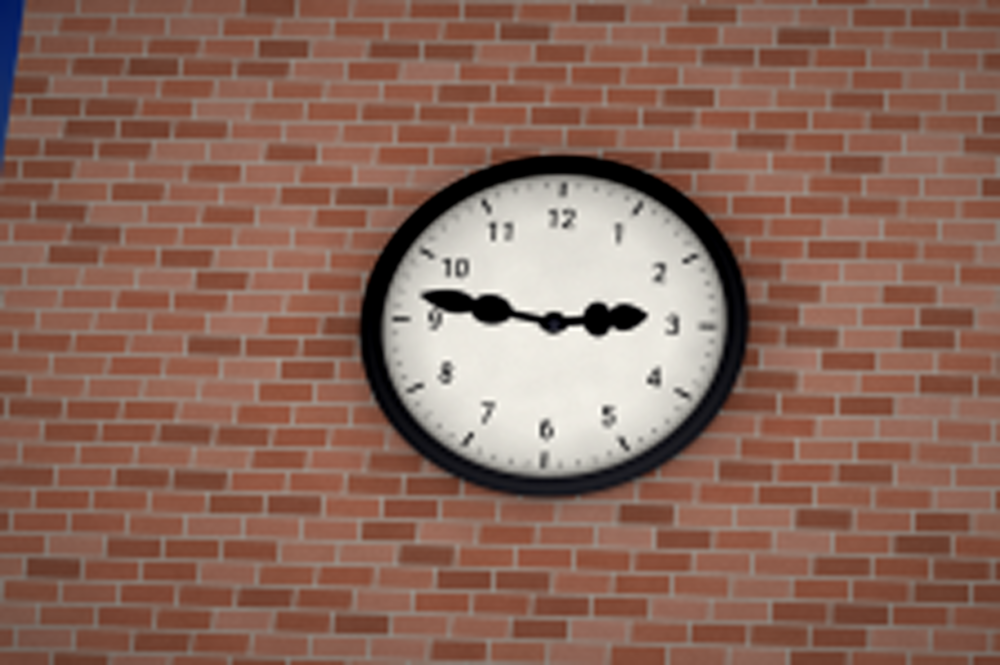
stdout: 2 h 47 min
